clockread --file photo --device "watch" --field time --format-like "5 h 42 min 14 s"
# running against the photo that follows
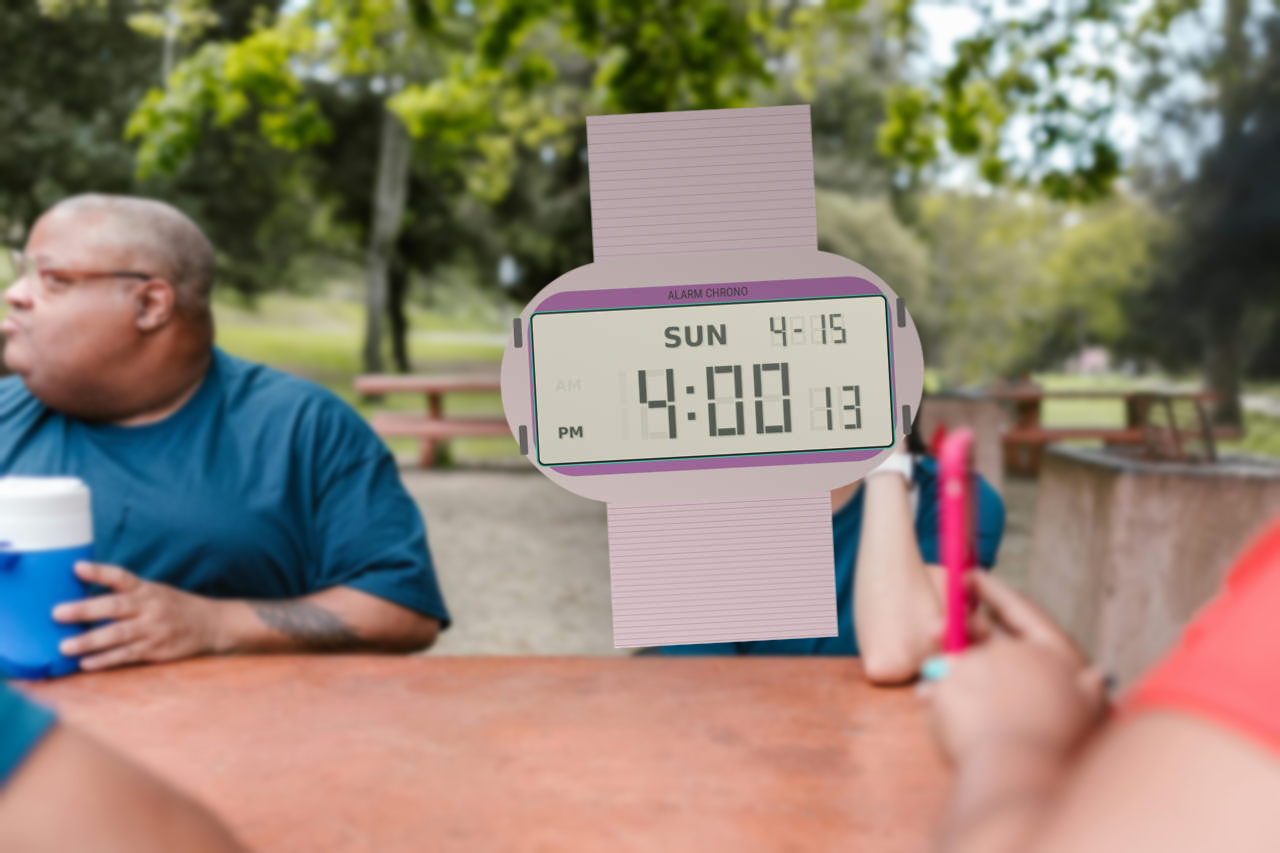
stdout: 4 h 00 min 13 s
